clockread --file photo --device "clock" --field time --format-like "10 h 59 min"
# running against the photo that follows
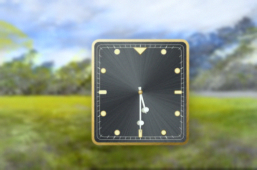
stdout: 5 h 30 min
